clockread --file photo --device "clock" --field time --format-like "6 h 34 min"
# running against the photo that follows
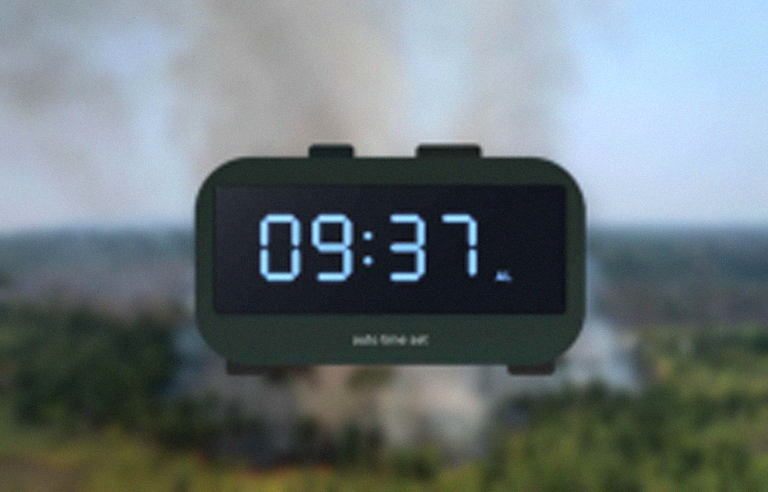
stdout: 9 h 37 min
